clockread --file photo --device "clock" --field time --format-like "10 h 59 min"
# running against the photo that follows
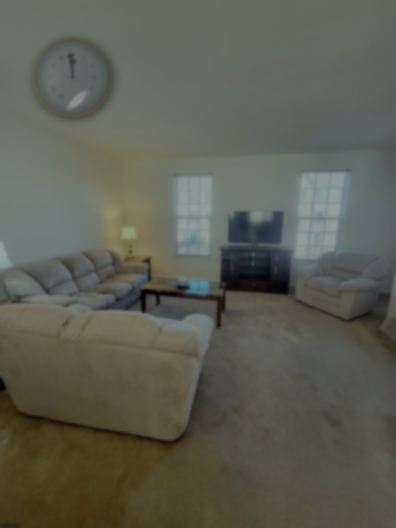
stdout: 11 h 59 min
